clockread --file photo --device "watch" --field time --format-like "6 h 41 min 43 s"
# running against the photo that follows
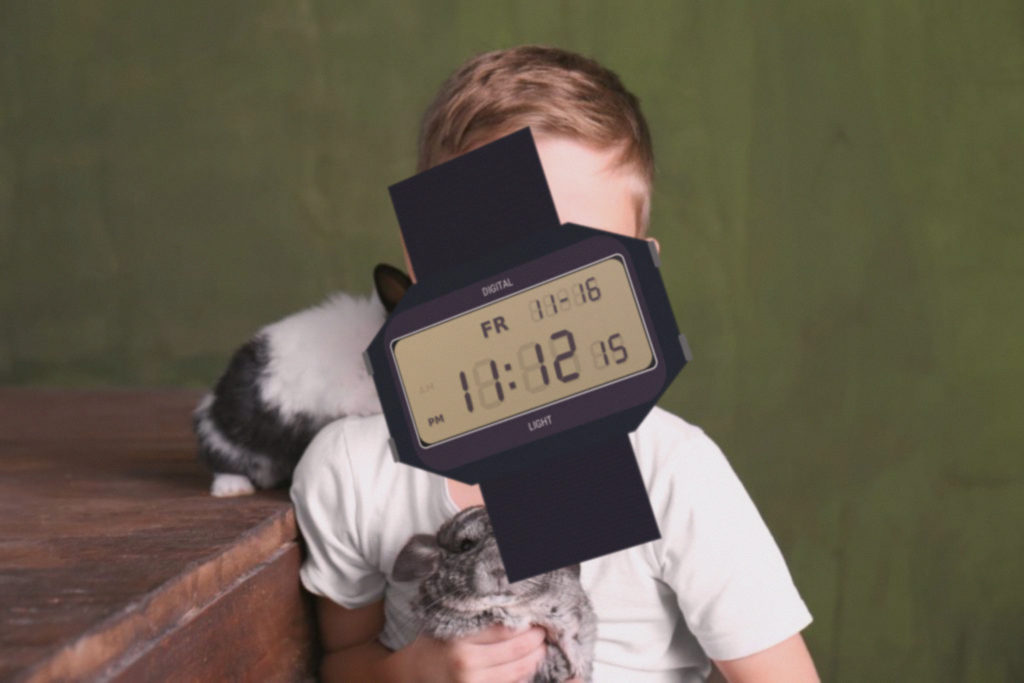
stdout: 11 h 12 min 15 s
